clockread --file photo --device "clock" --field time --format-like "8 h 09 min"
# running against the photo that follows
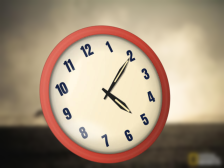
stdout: 5 h 10 min
